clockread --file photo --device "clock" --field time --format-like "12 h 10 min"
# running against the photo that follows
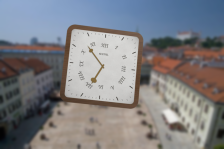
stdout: 6 h 53 min
